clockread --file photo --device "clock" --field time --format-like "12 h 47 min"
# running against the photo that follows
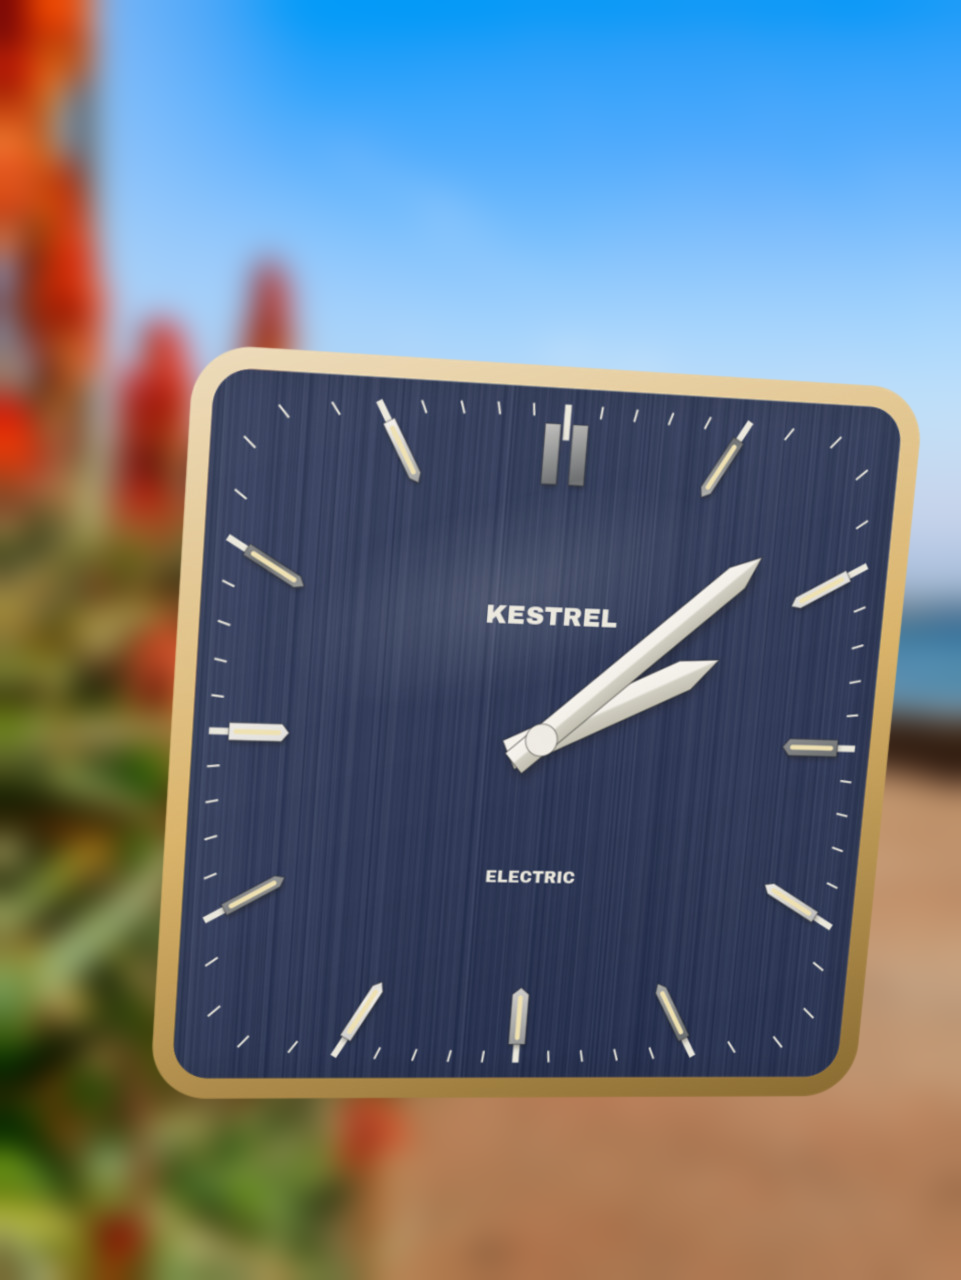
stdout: 2 h 08 min
